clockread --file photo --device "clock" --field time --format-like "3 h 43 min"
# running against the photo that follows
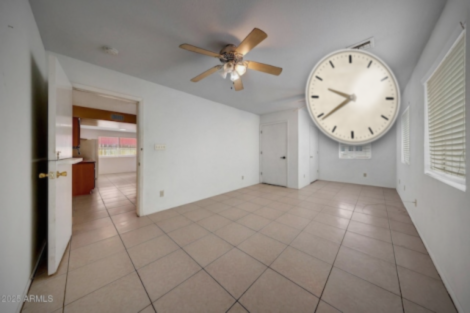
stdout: 9 h 39 min
